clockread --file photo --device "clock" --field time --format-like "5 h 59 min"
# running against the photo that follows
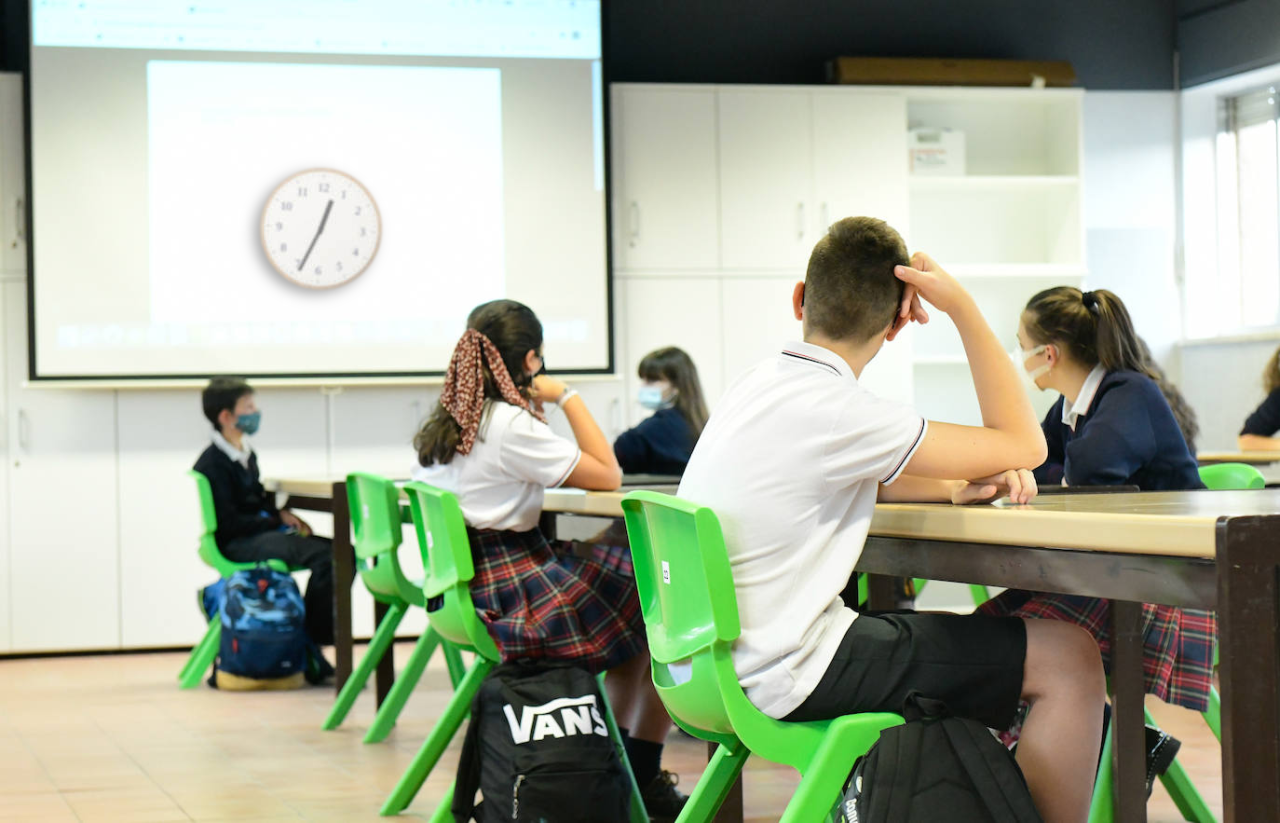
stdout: 12 h 34 min
